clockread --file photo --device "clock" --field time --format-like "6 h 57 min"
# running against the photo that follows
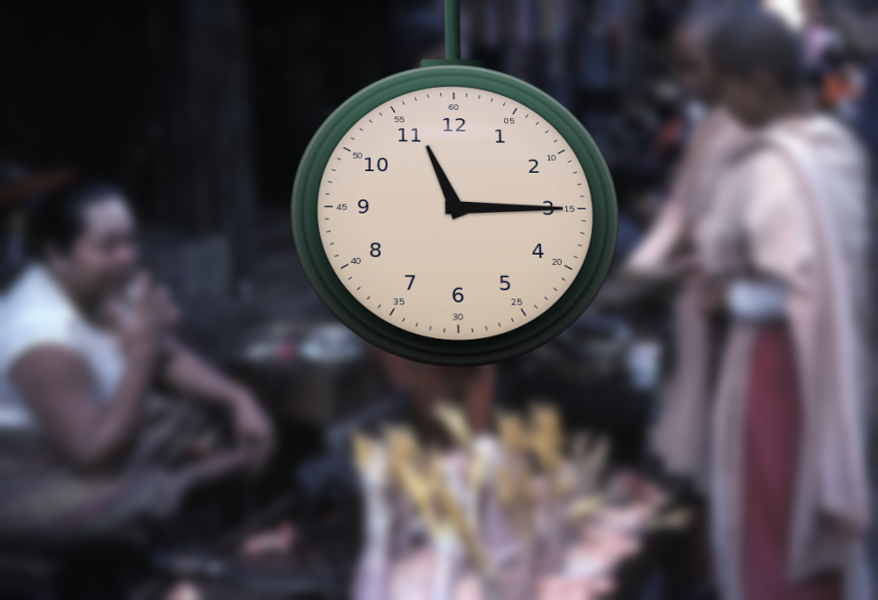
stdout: 11 h 15 min
